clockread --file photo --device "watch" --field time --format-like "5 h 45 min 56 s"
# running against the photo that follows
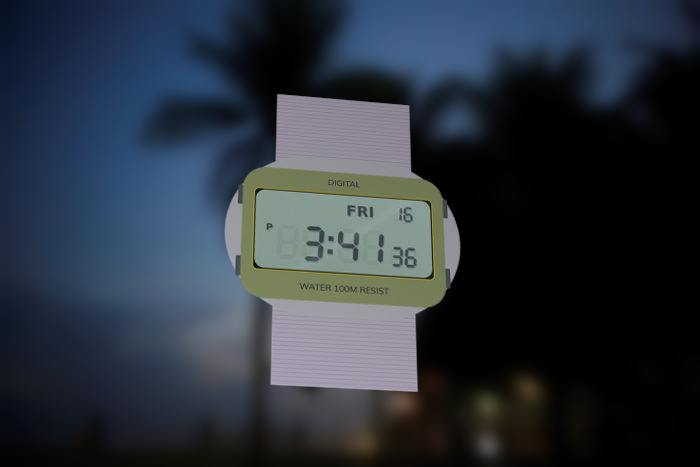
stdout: 3 h 41 min 36 s
